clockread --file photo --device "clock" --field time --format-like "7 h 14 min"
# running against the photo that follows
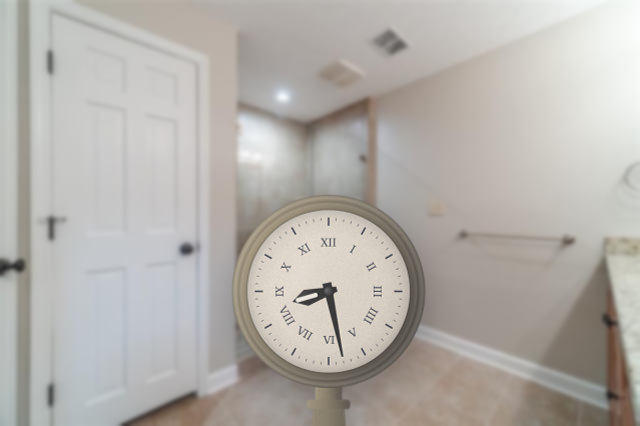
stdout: 8 h 28 min
